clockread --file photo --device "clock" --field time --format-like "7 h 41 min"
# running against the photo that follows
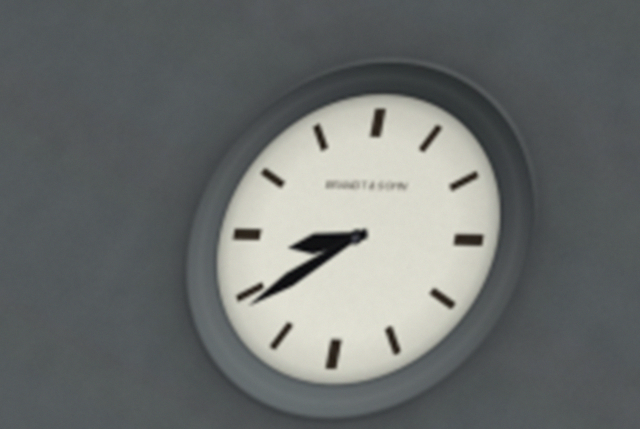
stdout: 8 h 39 min
